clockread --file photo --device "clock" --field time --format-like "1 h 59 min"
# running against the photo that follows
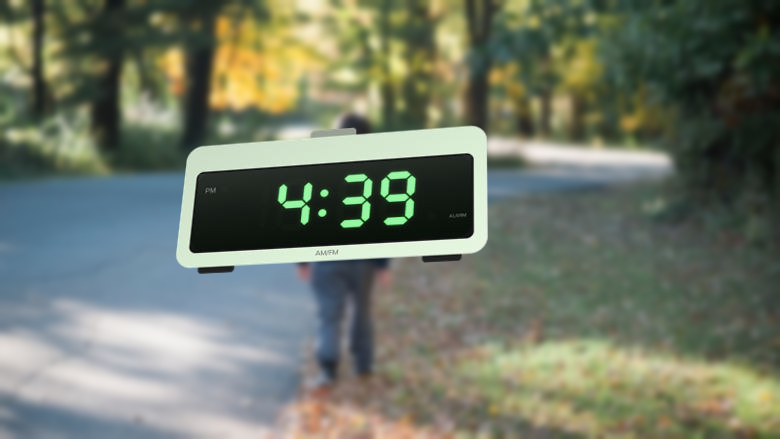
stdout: 4 h 39 min
